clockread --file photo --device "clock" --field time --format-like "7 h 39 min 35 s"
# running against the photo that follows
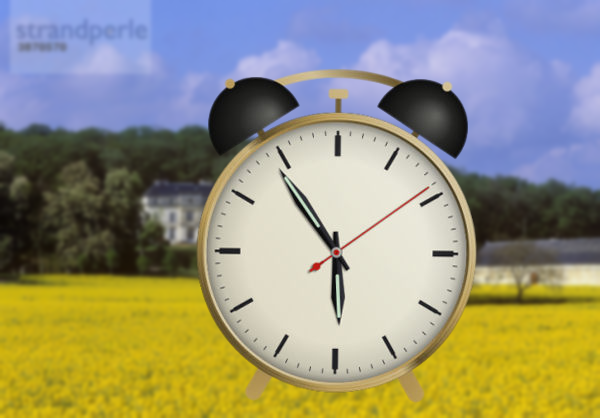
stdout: 5 h 54 min 09 s
